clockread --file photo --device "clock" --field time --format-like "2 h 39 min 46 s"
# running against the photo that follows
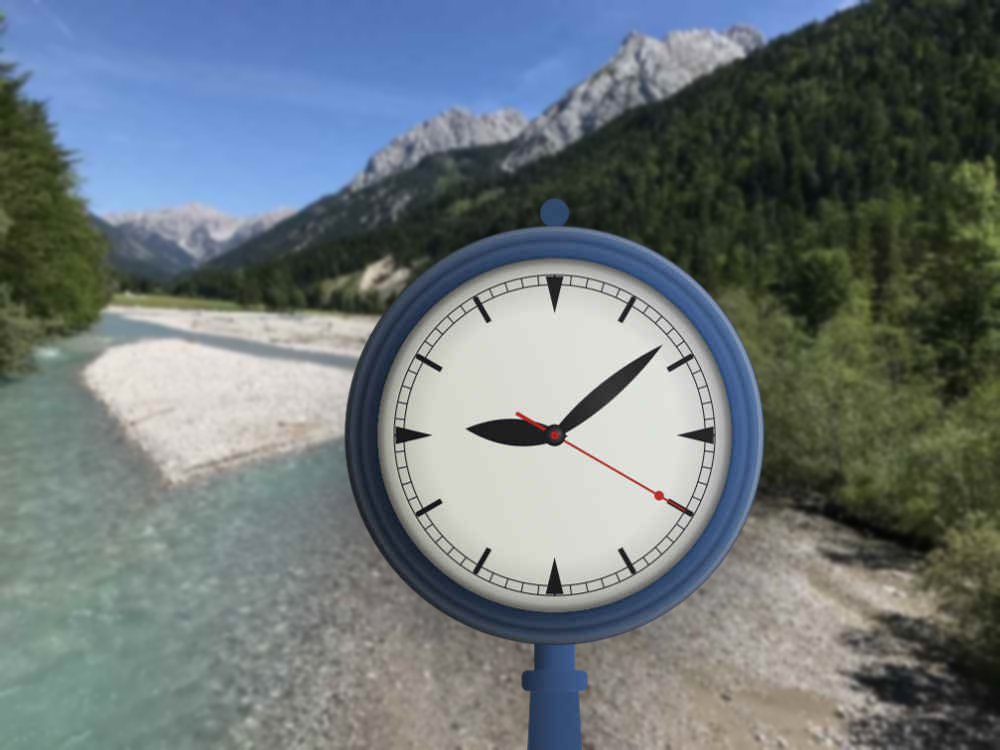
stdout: 9 h 08 min 20 s
